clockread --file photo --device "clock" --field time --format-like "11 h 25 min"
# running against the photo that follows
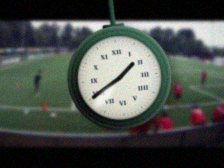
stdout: 1 h 40 min
